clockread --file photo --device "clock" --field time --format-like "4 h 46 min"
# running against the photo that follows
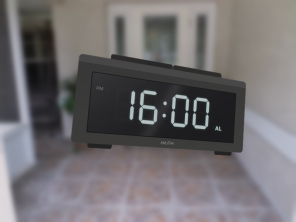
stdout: 16 h 00 min
